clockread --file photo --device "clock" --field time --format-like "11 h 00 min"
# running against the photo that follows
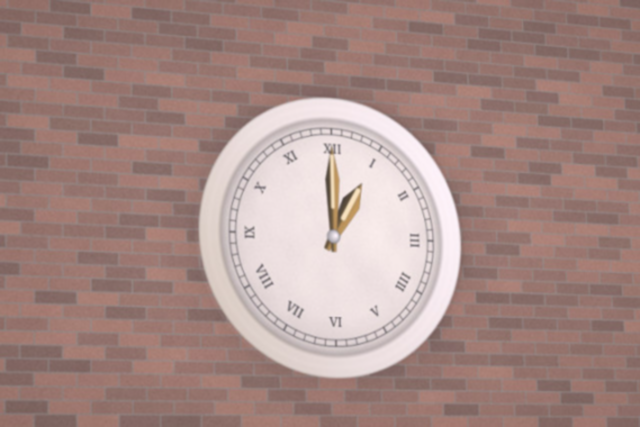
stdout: 1 h 00 min
